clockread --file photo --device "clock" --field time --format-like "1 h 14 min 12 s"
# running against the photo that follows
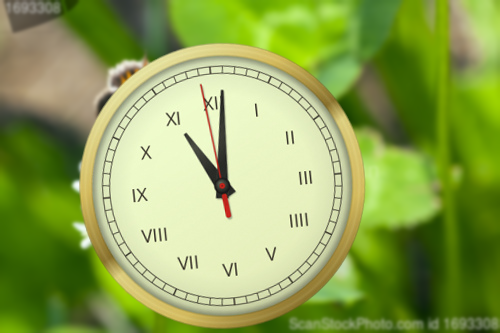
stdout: 11 h 00 min 59 s
